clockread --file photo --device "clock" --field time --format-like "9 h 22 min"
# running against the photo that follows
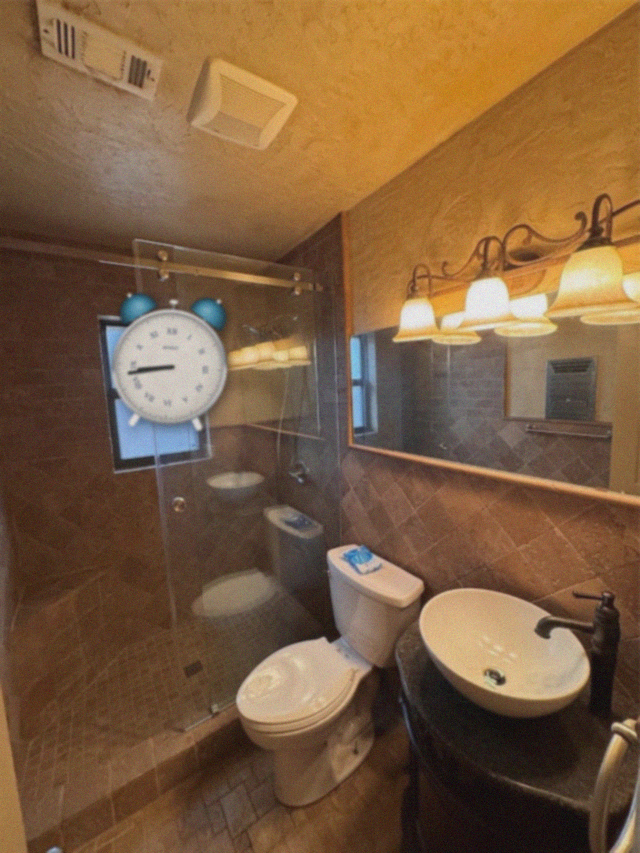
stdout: 8 h 43 min
